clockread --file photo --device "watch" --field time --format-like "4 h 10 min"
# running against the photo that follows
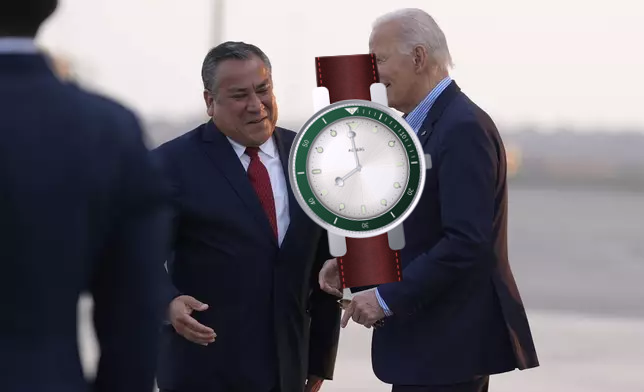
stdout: 7 h 59 min
